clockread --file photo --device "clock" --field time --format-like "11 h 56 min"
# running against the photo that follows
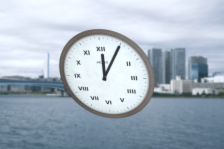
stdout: 12 h 05 min
